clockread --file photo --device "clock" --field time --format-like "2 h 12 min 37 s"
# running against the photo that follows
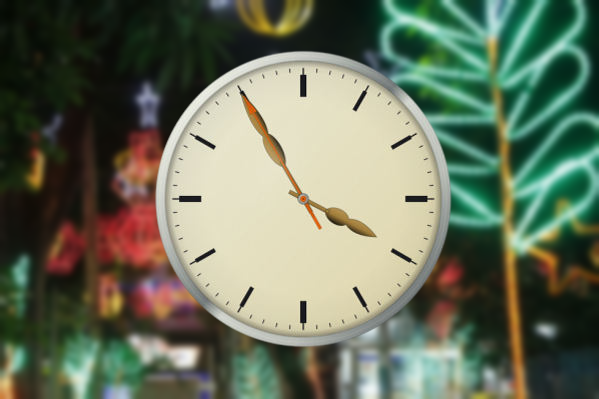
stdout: 3 h 54 min 55 s
